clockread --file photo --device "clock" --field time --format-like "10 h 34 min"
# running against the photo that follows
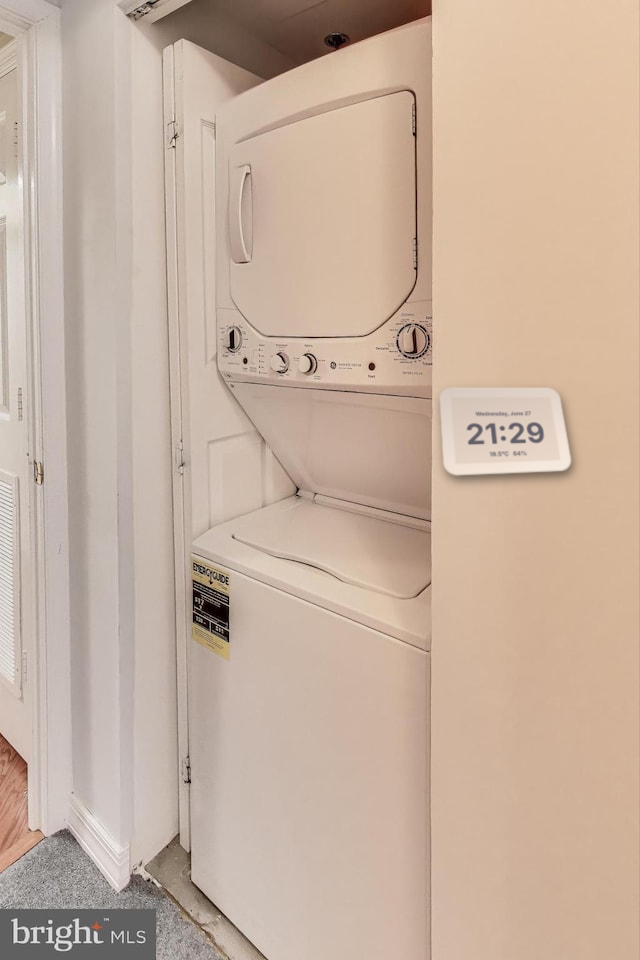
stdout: 21 h 29 min
